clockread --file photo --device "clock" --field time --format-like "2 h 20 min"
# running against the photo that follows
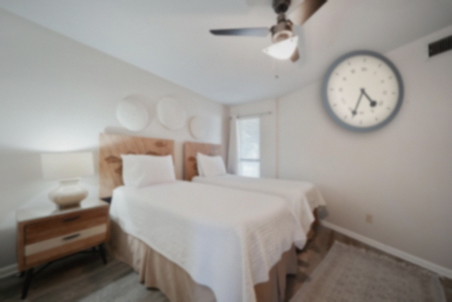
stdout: 4 h 33 min
